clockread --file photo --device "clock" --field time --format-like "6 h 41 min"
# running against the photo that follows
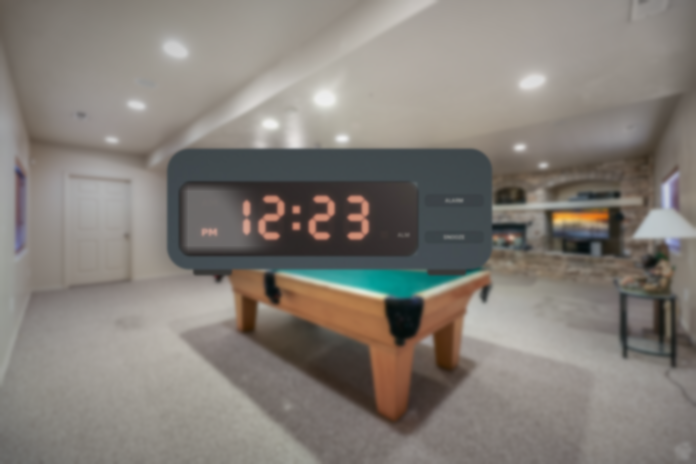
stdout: 12 h 23 min
